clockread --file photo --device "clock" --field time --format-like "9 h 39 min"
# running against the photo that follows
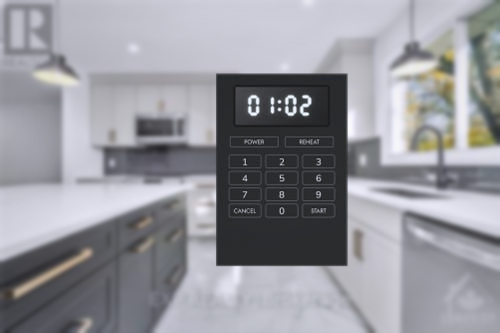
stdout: 1 h 02 min
